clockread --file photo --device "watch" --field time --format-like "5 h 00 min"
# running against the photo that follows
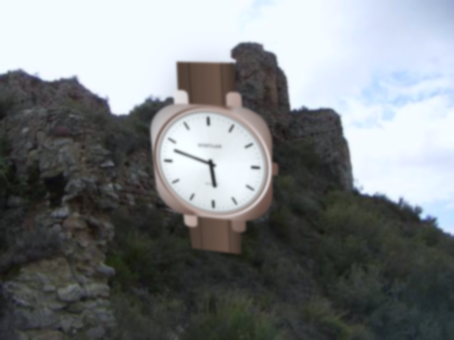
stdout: 5 h 48 min
